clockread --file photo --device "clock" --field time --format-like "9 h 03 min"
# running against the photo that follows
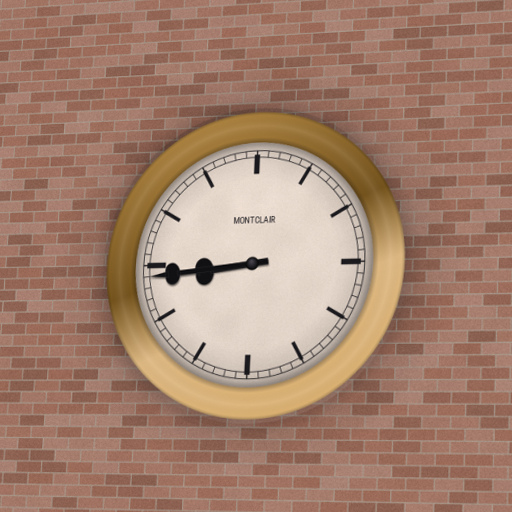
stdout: 8 h 44 min
